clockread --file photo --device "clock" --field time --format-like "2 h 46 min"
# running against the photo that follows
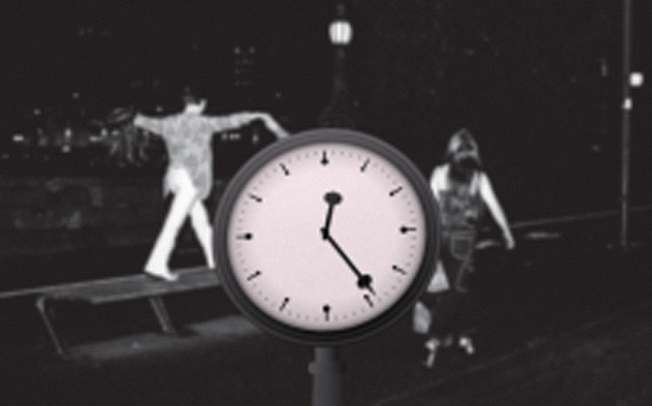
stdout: 12 h 24 min
